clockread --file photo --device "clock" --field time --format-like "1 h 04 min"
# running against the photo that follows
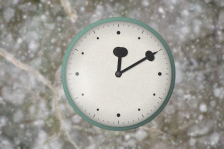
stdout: 12 h 10 min
